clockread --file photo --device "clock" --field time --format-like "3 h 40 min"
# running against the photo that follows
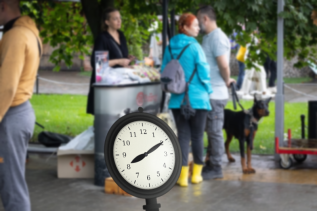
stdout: 8 h 10 min
